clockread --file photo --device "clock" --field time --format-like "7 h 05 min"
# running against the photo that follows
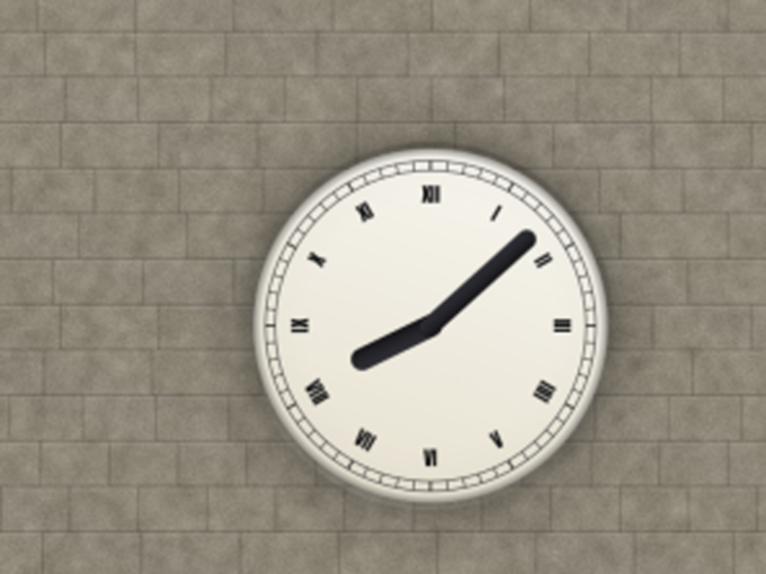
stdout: 8 h 08 min
